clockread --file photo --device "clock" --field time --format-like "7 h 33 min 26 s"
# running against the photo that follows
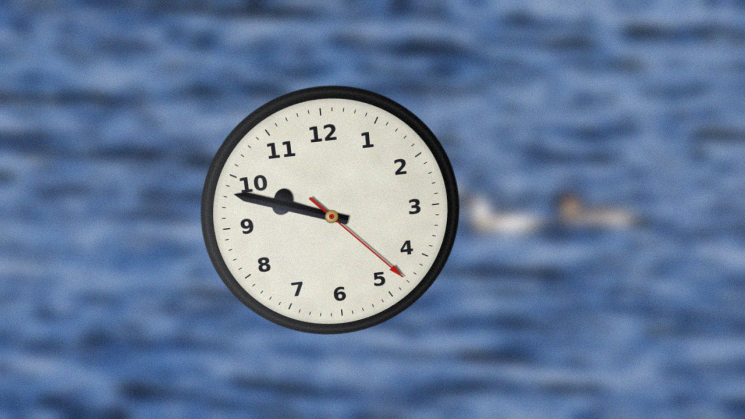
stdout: 9 h 48 min 23 s
